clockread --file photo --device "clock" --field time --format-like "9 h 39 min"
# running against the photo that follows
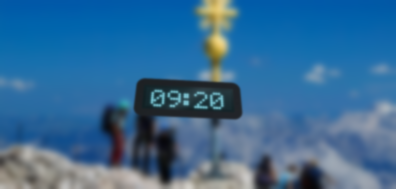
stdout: 9 h 20 min
